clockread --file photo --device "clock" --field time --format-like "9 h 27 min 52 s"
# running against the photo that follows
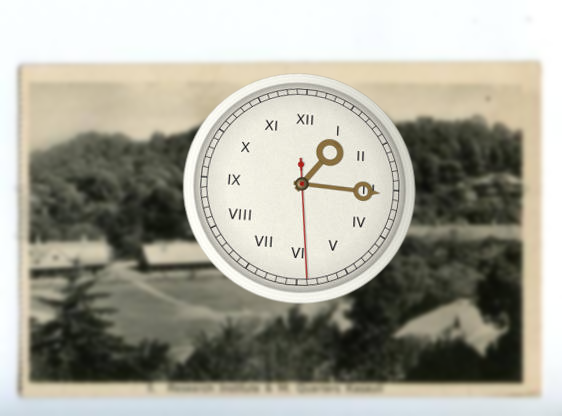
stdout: 1 h 15 min 29 s
